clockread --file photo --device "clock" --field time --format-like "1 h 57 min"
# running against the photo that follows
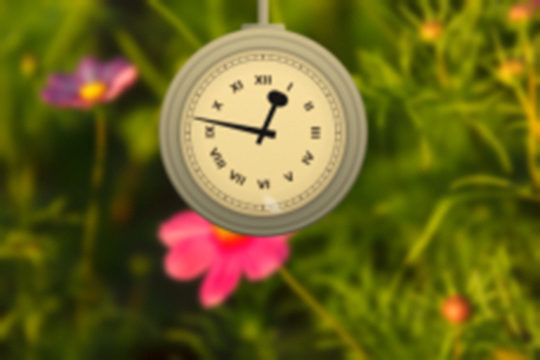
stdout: 12 h 47 min
